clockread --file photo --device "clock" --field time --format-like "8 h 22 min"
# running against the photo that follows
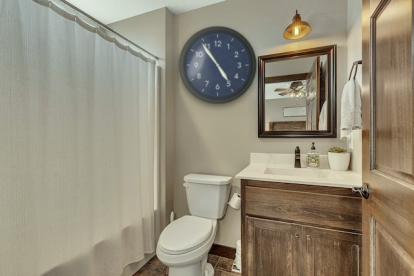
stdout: 4 h 54 min
